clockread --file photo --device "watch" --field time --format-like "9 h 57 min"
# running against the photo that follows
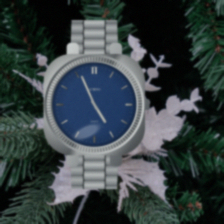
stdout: 4 h 56 min
